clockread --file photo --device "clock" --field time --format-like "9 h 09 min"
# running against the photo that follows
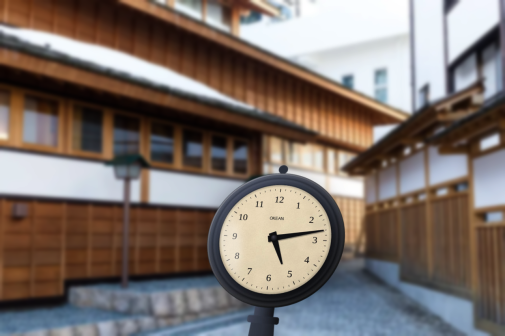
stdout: 5 h 13 min
